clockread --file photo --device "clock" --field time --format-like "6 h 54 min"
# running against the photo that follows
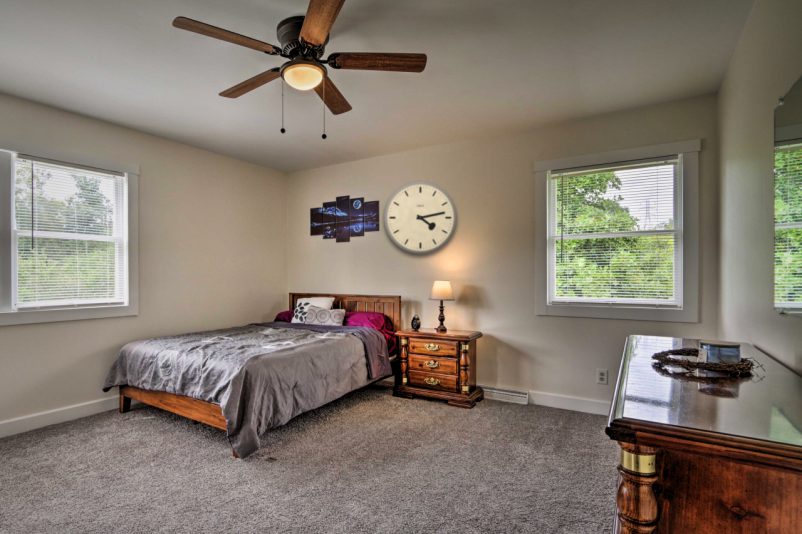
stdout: 4 h 13 min
